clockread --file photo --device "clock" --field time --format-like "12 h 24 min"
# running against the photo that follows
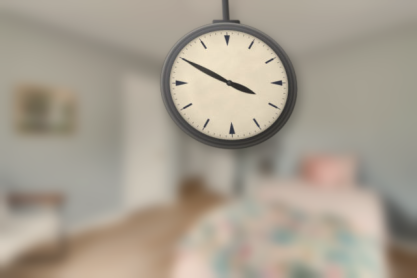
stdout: 3 h 50 min
